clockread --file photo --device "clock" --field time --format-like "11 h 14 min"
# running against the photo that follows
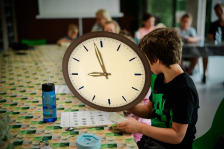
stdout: 8 h 58 min
